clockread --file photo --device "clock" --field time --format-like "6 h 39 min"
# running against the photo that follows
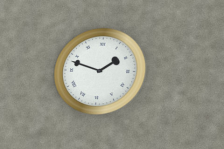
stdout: 1 h 48 min
